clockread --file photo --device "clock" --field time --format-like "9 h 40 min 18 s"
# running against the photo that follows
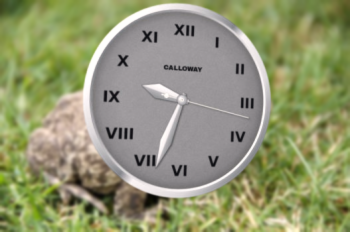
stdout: 9 h 33 min 17 s
